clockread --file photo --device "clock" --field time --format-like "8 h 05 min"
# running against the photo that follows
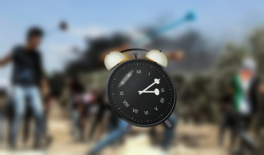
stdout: 3 h 10 min
